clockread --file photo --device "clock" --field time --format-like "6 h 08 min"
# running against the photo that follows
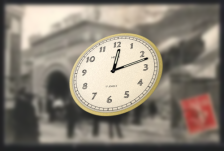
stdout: 12 h 12 min
